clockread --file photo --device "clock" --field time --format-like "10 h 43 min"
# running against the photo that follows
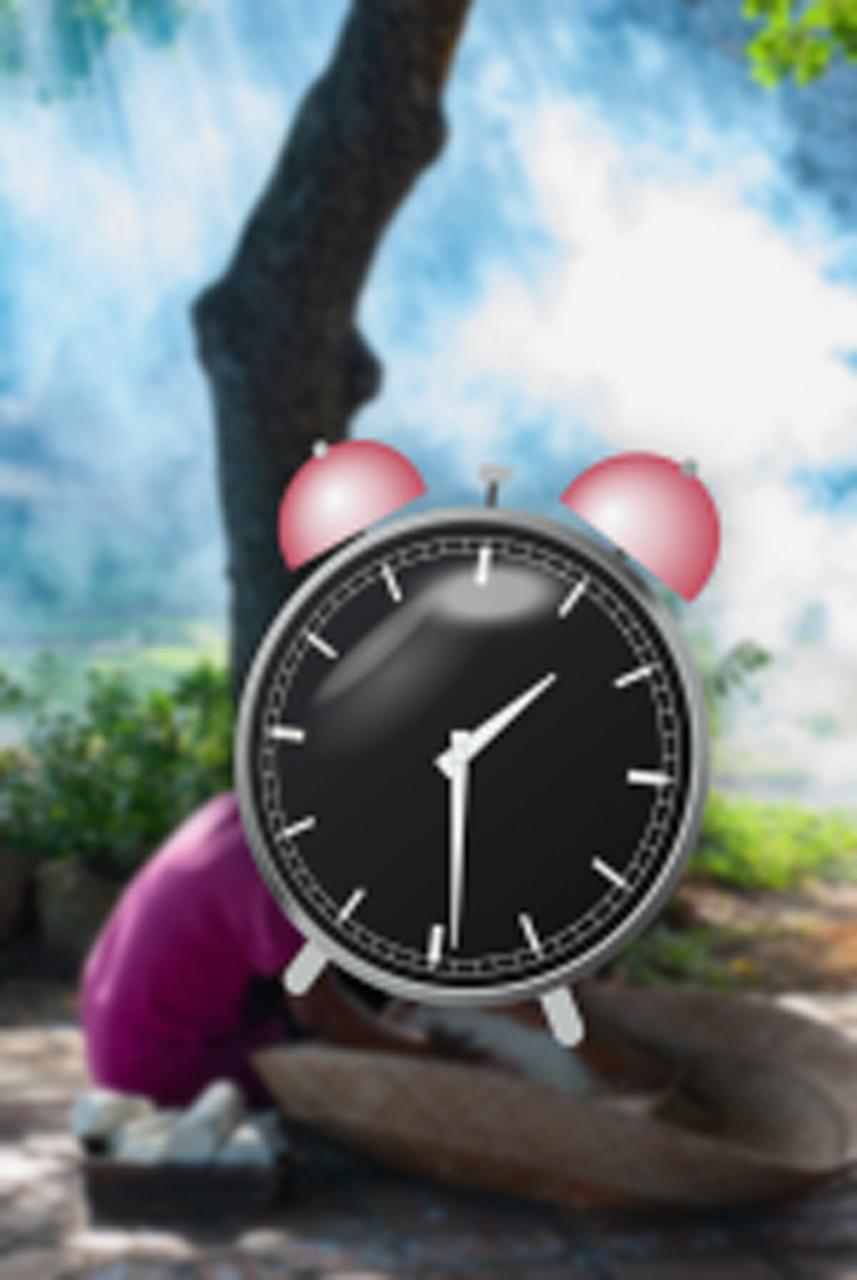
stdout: 1 h 29 min
